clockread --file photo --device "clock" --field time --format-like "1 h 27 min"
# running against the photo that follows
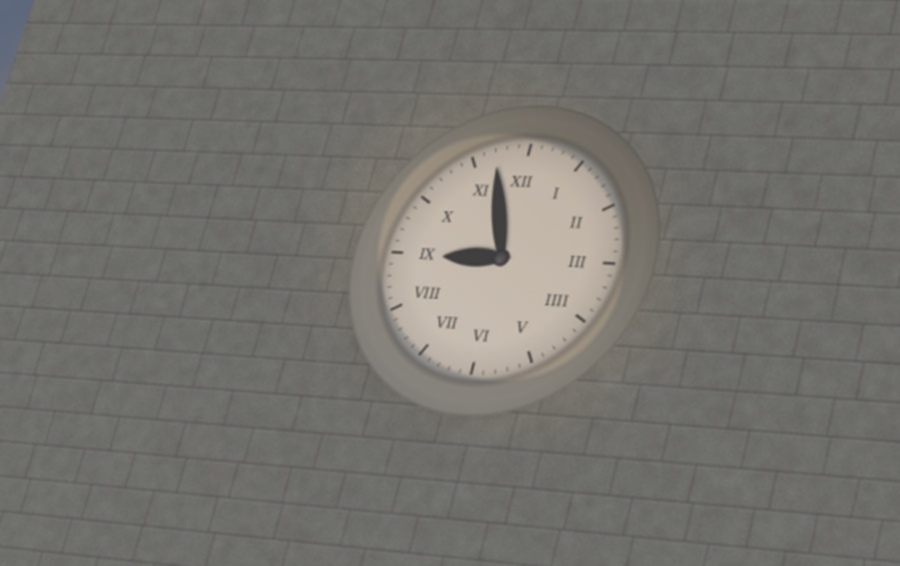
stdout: 8 h 57 min
